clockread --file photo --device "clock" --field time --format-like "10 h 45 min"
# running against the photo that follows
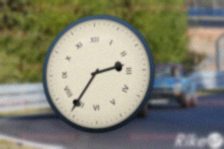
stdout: 2 h 36 min
